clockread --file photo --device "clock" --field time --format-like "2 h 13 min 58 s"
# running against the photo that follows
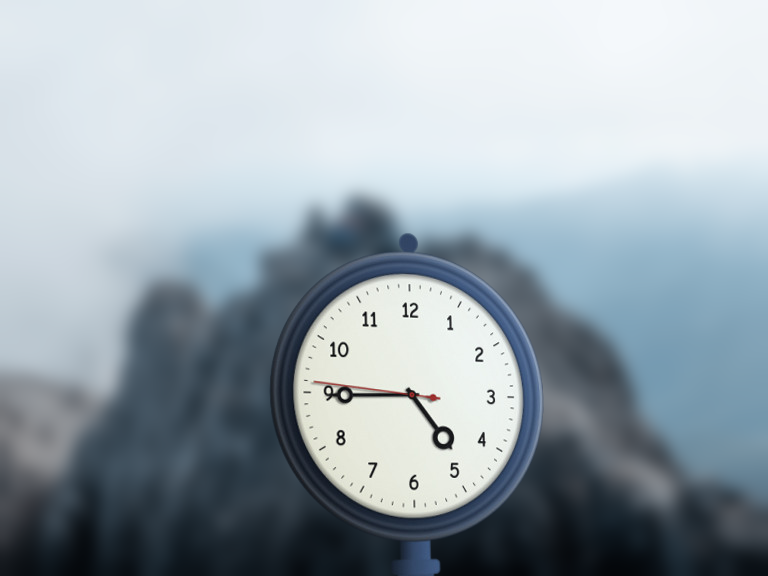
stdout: 4 h 44 min 46 s
